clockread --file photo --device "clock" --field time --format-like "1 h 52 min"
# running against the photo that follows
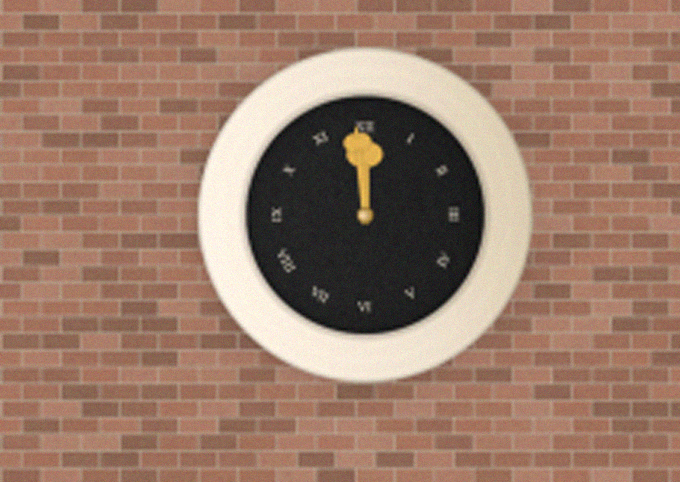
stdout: 11 h 59 min
